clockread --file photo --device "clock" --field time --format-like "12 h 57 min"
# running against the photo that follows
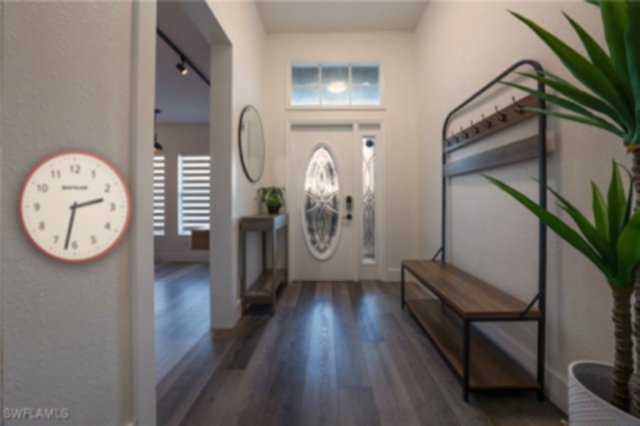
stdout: 2 h 32 min
